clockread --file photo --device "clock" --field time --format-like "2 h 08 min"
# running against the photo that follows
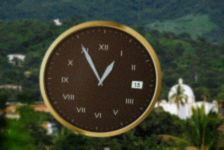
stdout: 12 h 55 min
